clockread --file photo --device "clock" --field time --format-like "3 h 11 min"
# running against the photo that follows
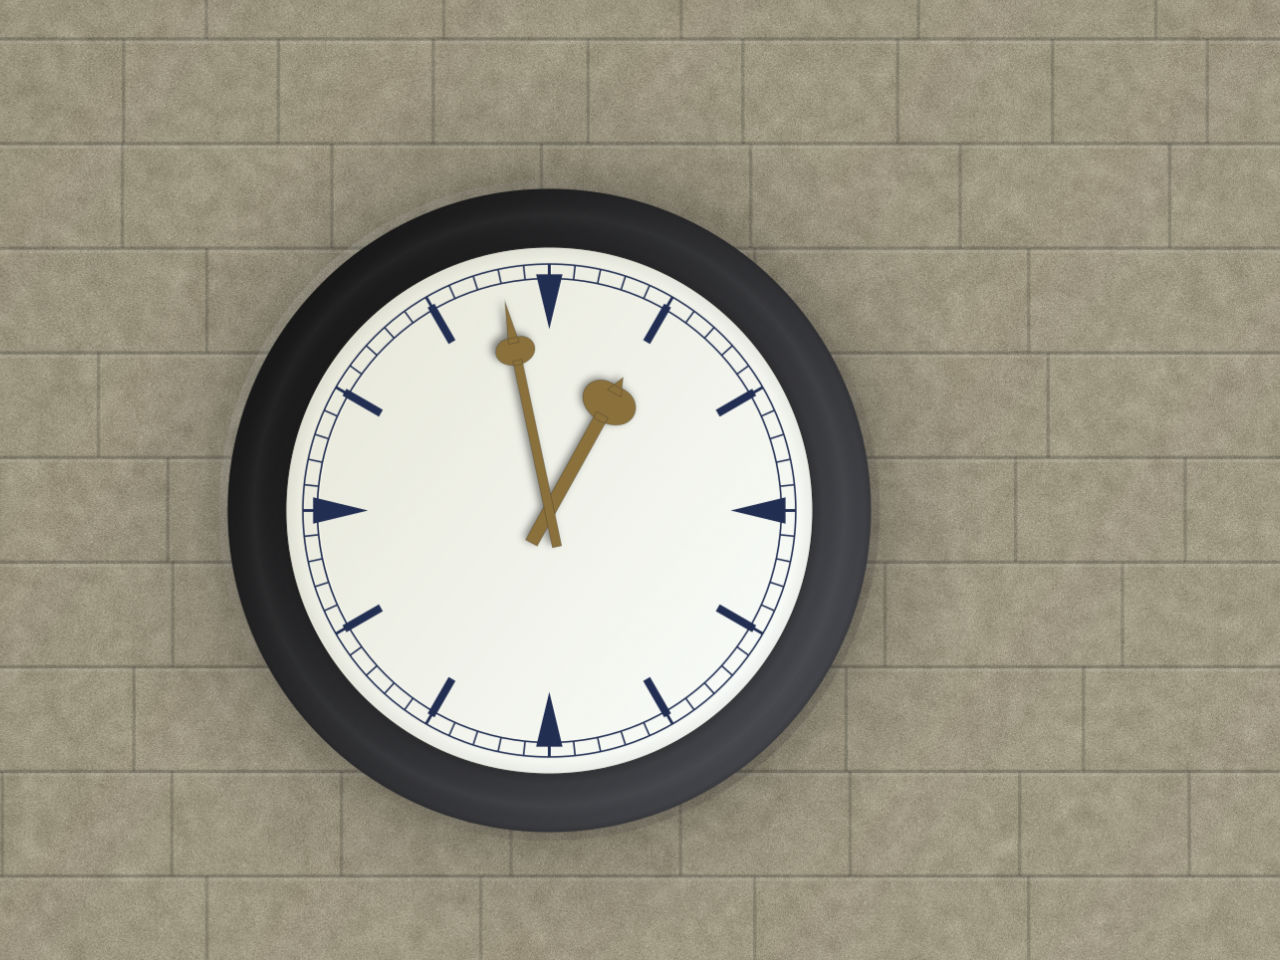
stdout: 12 h 58 min
